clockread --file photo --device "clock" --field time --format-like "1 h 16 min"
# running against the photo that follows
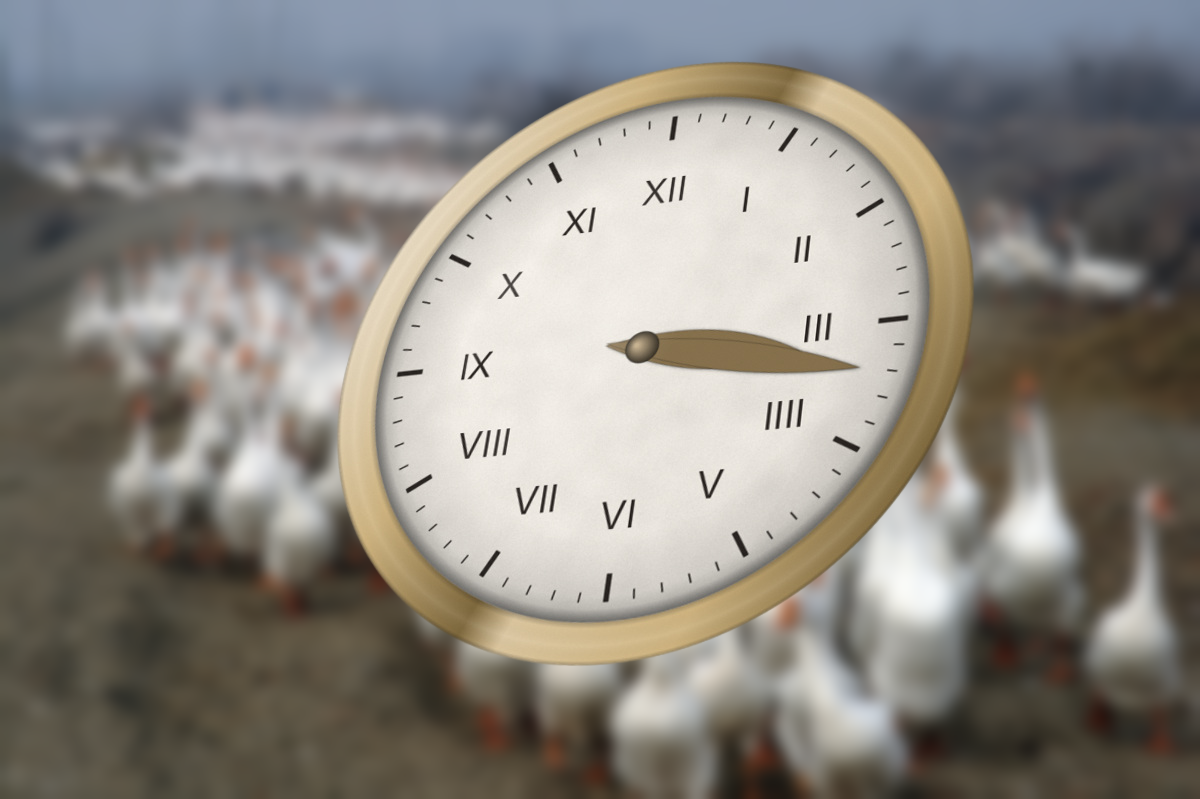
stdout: 3 h 17 min
